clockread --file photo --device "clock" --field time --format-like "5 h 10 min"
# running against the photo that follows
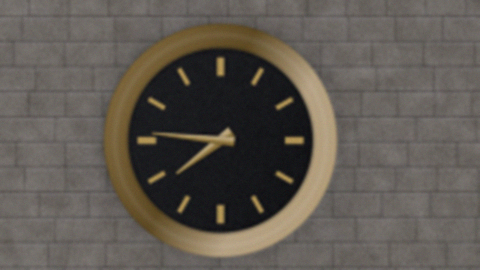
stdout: 7 h 46 min
